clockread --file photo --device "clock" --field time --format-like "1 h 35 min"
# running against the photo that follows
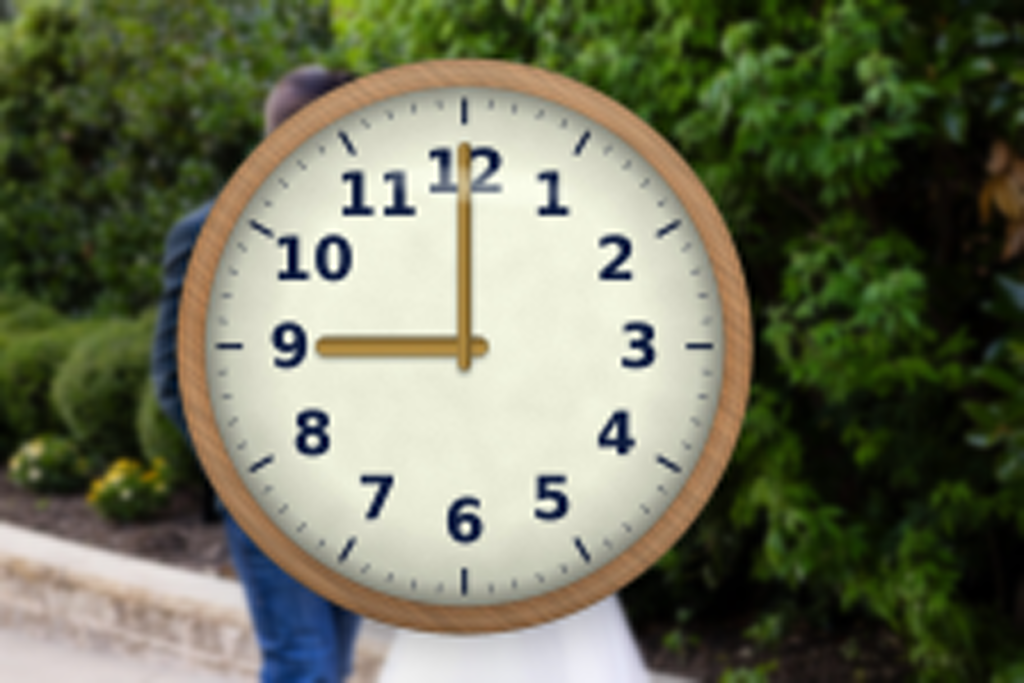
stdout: 9 h 00 min
